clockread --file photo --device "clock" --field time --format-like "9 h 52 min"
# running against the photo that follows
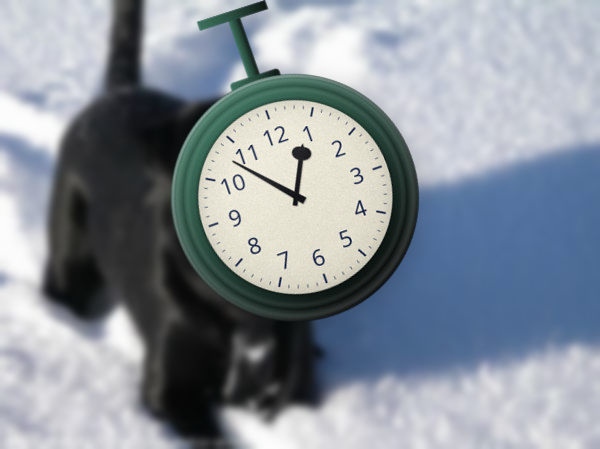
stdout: 12 h 53 min
